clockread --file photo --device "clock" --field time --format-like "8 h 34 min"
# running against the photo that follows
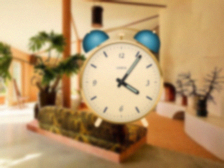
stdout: 4 h 06 min
